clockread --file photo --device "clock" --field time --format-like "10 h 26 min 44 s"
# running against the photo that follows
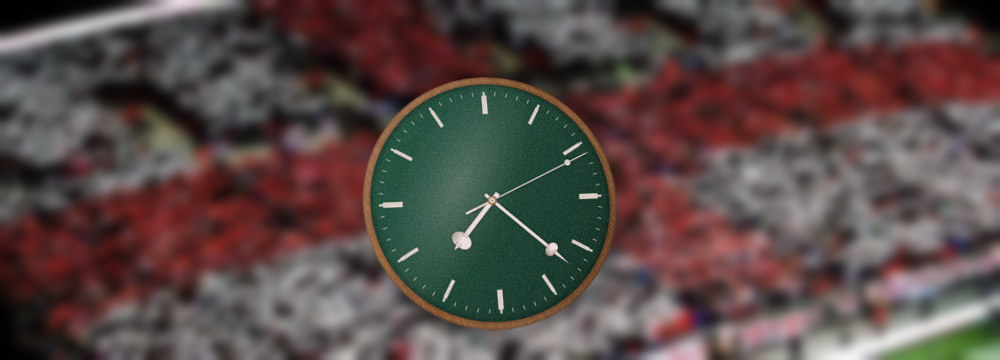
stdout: 7 h 22 min 11 s
